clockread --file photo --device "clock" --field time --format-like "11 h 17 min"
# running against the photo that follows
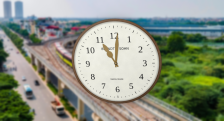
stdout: 11 h 01 min
